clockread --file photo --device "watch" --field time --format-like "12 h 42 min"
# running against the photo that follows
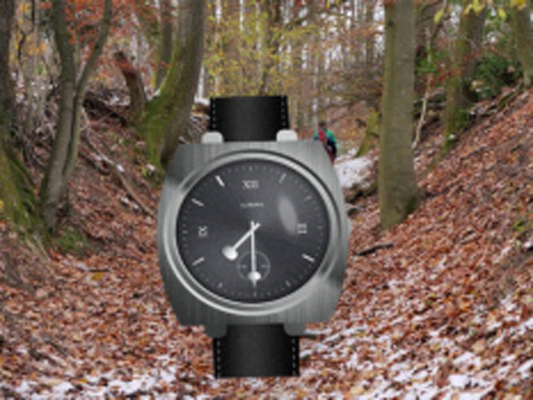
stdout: 7 h 30 min
